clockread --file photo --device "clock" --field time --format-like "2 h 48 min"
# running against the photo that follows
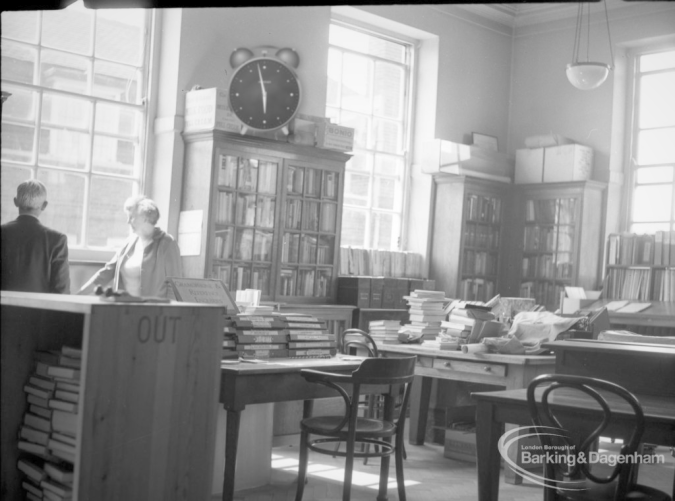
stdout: 5 h 58 min
